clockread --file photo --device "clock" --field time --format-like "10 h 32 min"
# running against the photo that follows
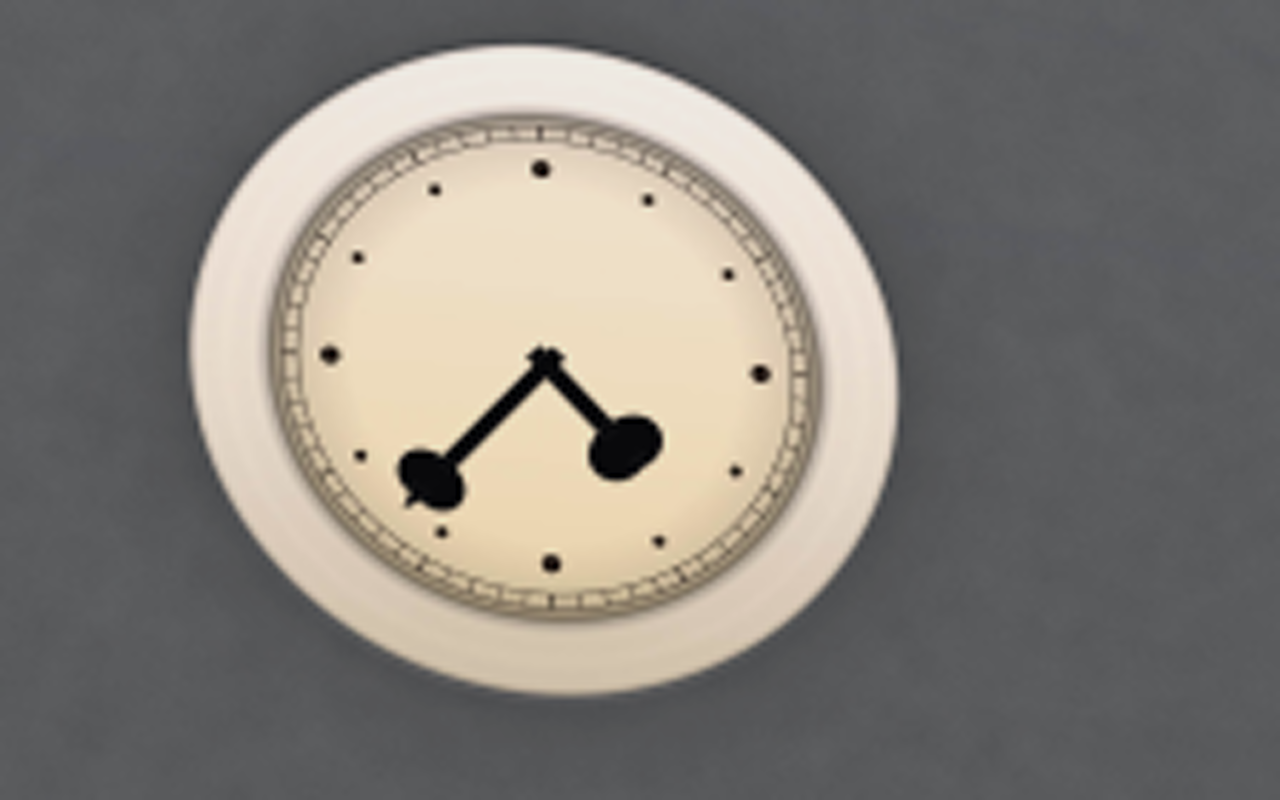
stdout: 4 h 37 min
